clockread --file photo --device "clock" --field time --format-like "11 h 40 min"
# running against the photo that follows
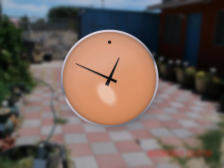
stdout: 12 h 49 min
